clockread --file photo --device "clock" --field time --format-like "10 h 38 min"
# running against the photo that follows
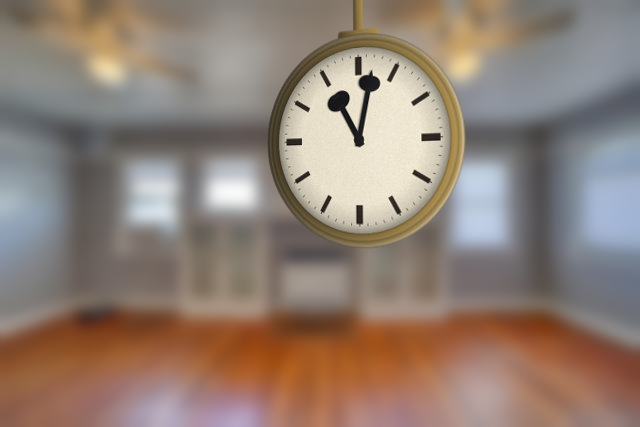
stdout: 11 h 02 min
